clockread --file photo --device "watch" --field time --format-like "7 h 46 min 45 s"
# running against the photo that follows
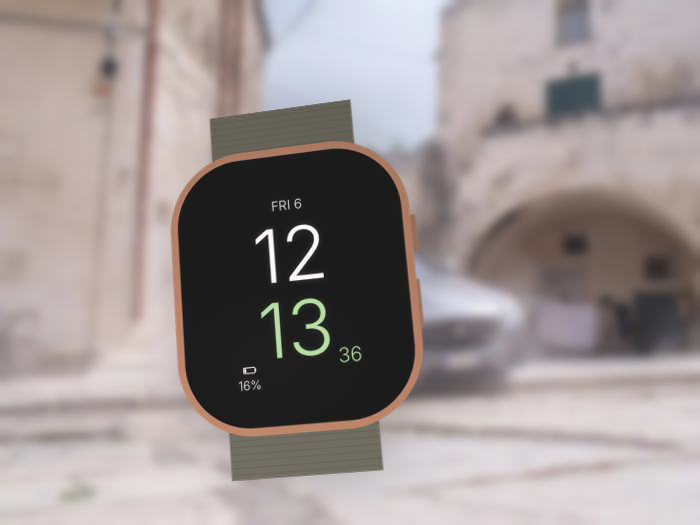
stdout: 12 h 13 min 36 s
